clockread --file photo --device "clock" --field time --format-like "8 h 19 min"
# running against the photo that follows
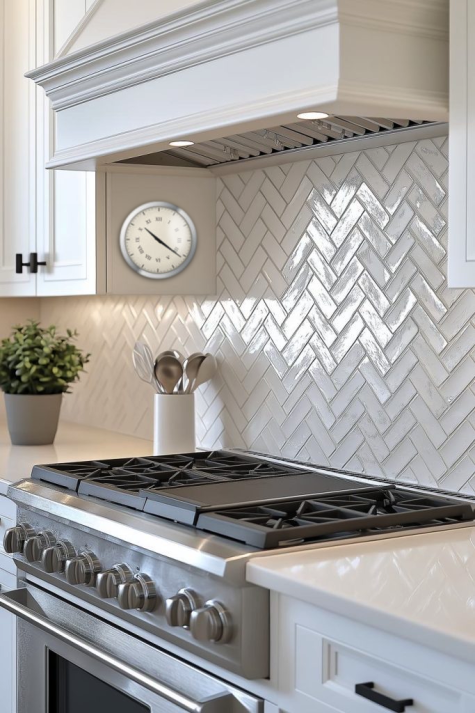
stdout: 10 h 21 min
